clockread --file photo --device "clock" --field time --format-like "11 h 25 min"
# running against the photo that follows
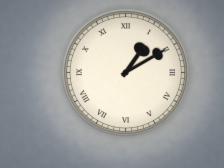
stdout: 1 h 10 min
